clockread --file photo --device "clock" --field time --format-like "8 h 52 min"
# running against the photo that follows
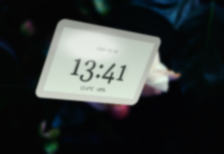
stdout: 13 h 41 min
